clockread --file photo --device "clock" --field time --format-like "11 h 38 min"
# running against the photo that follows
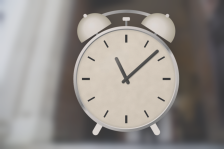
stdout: 11 h 08 min
